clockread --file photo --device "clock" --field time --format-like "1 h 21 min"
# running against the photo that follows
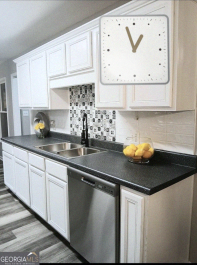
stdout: 12 h 57 min
